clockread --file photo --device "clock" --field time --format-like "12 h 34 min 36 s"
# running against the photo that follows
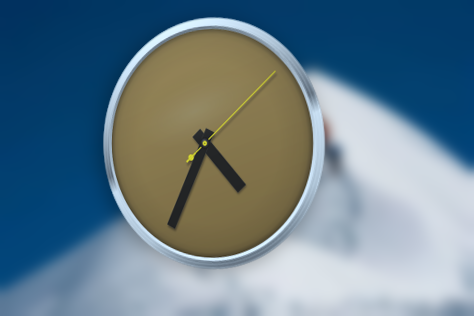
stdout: 4 h 34 min 08 s
